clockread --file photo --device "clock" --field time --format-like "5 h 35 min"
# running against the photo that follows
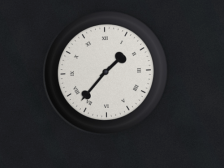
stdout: 1 h 37 min
